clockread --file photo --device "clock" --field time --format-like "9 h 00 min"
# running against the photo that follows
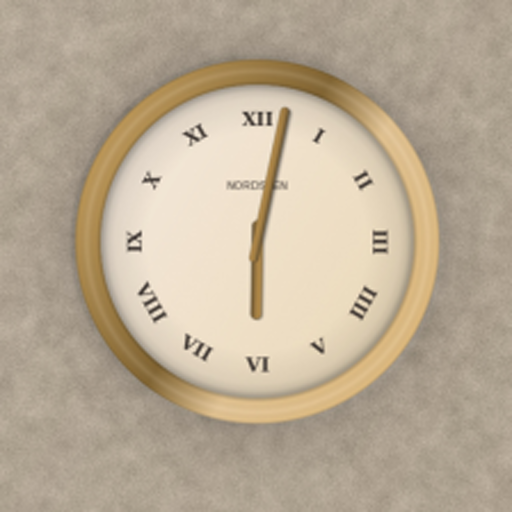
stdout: 6 h 02 min
